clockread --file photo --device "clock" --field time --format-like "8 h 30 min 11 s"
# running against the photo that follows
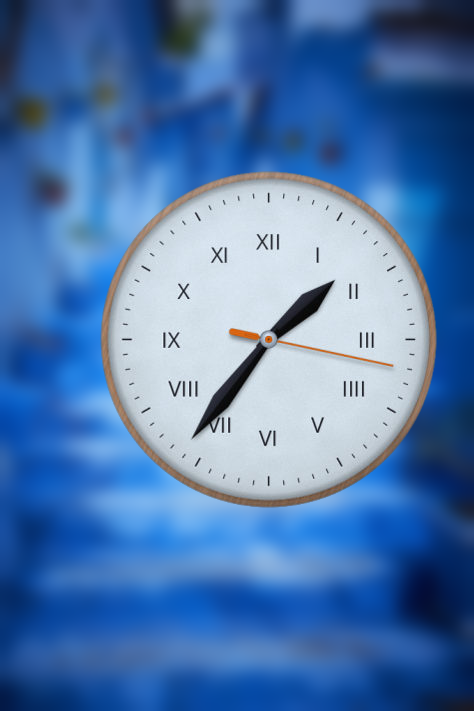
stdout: 1 h 36 min 17 s
